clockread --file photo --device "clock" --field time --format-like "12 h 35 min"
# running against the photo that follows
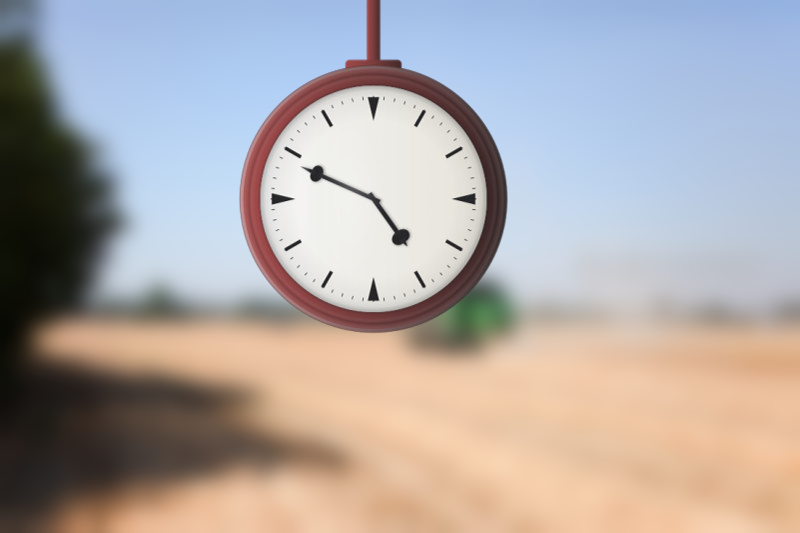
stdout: 4 h 49 min
